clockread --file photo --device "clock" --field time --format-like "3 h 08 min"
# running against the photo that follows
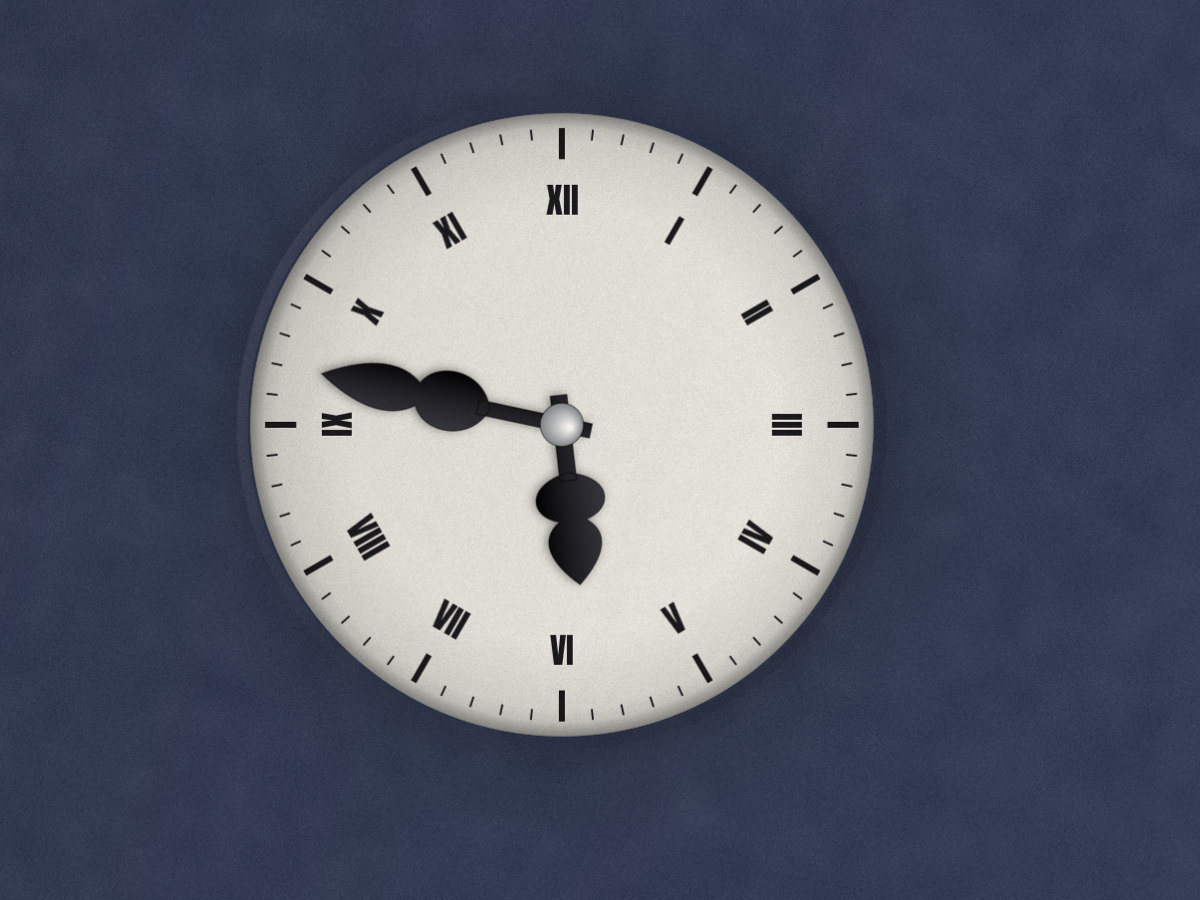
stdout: 5 h 47 min
